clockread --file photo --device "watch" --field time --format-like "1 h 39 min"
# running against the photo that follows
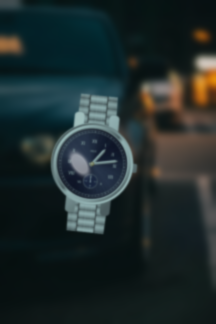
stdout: 1 h 13 min
